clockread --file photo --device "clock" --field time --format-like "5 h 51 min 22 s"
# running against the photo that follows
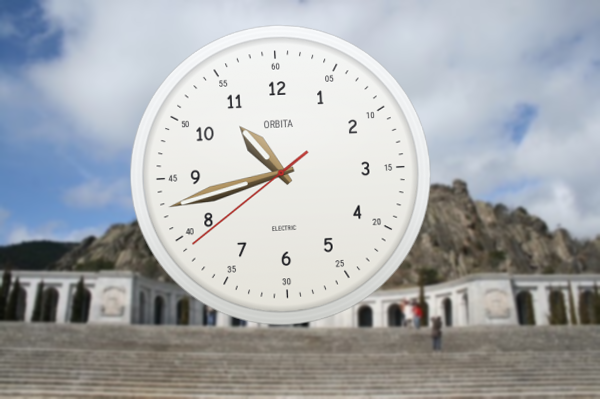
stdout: 10 h 42 min 39 s
